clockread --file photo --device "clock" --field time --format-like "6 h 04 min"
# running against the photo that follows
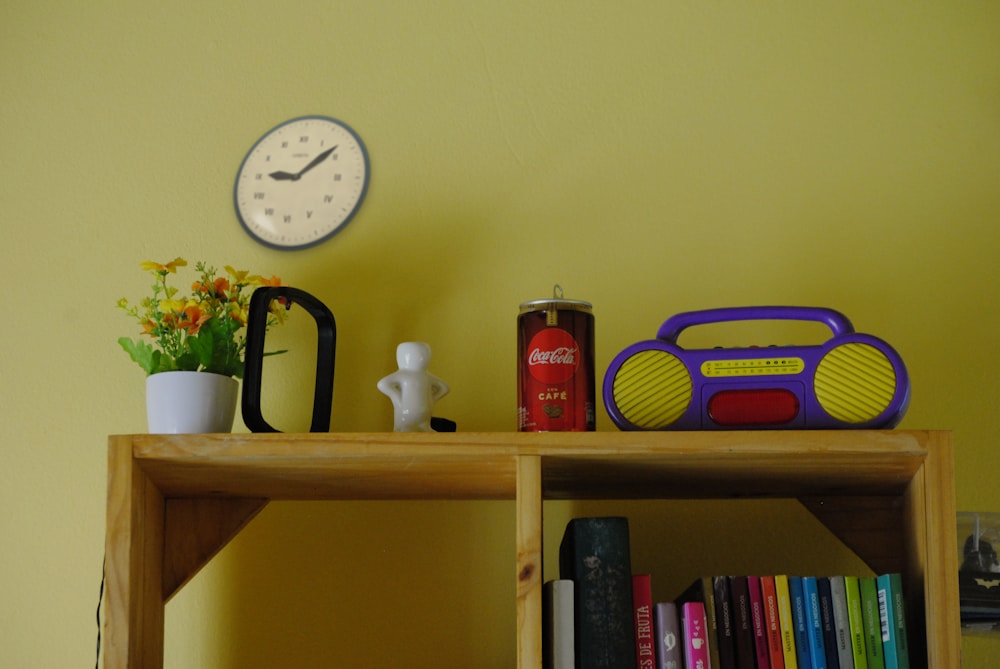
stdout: 9 h 08 min
